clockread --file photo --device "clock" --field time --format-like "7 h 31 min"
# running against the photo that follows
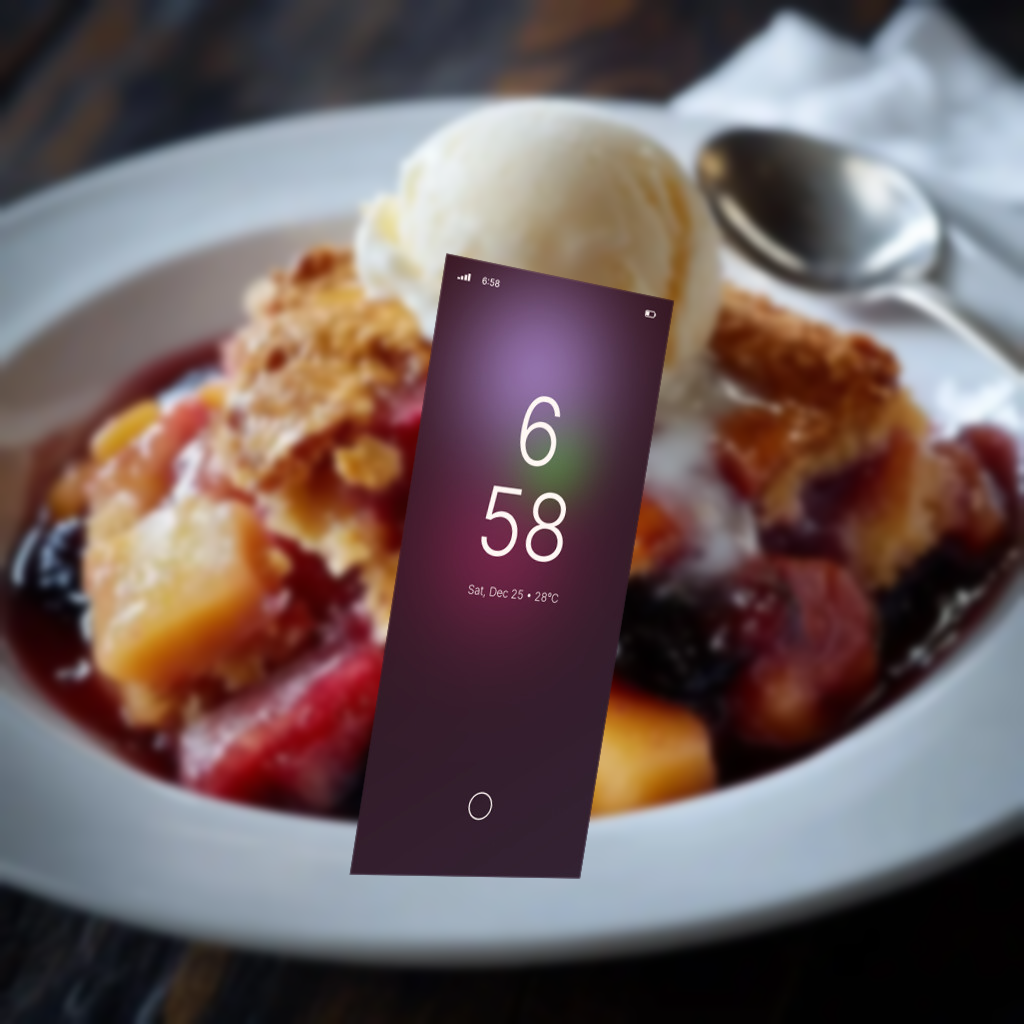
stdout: 6 h 58 min
